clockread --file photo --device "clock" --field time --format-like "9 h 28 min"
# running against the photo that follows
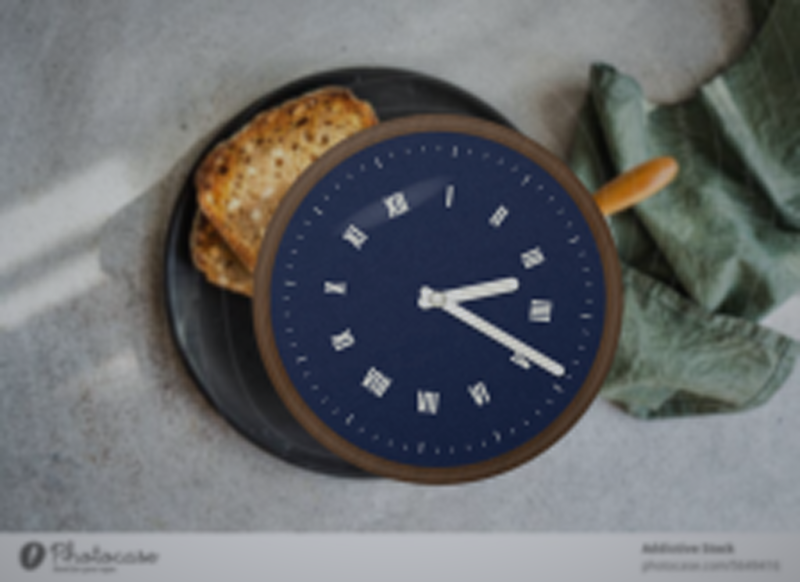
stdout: 3 h 24 min
